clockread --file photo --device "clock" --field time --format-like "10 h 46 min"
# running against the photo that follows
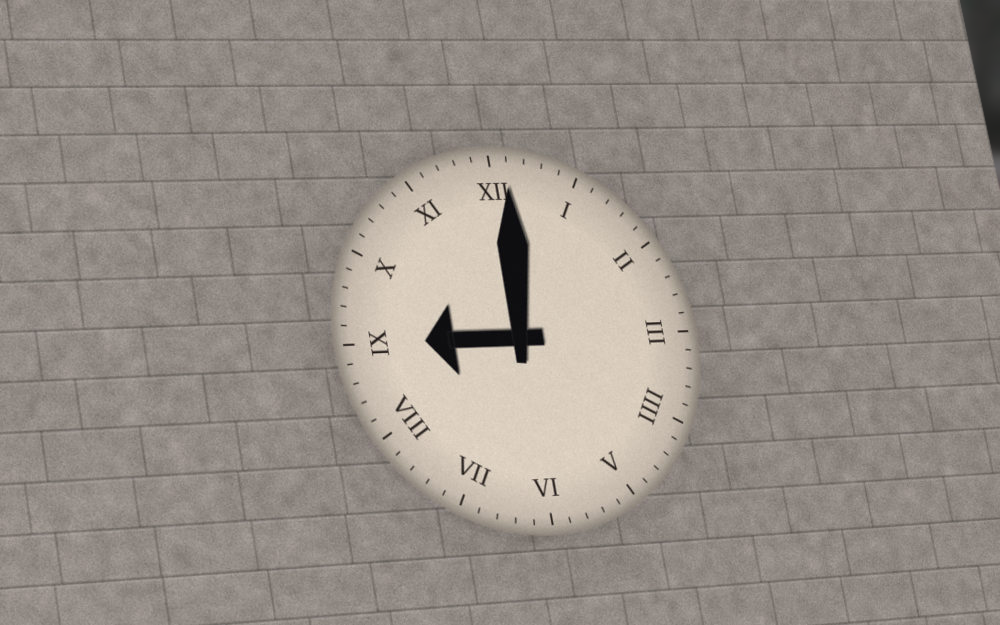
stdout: 9 h 01 min
